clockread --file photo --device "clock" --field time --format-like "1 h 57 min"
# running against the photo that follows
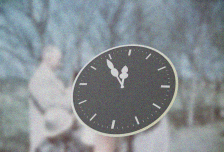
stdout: 11 h 54 min
